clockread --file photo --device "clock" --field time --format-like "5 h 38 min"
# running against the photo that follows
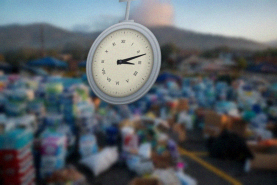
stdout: 3 h 12 min
